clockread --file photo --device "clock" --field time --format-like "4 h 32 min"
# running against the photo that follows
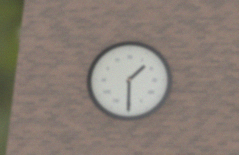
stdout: 1 h 30 min
